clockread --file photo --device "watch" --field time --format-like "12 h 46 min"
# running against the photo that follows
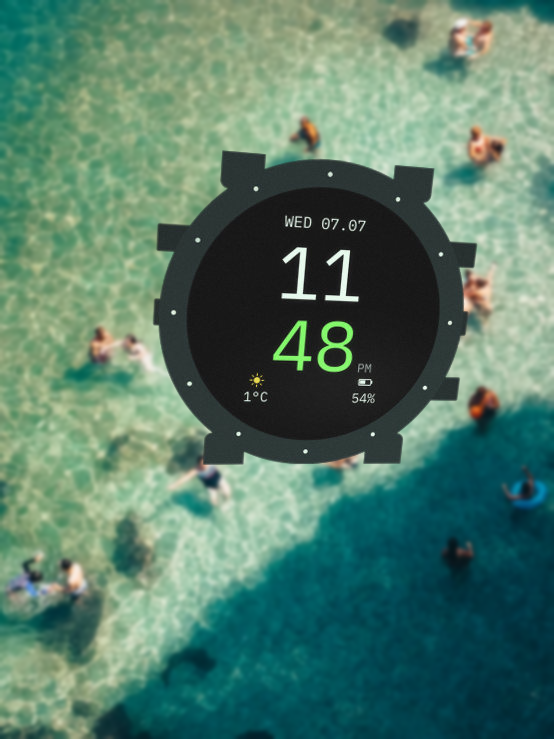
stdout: 11 h 48 min
